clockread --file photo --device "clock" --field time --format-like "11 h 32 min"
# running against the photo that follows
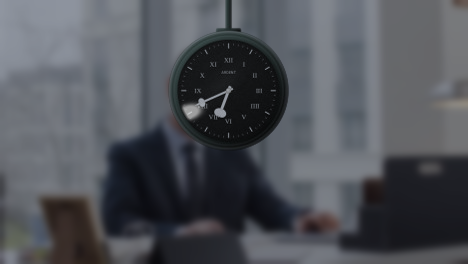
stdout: 6 h 41 min
